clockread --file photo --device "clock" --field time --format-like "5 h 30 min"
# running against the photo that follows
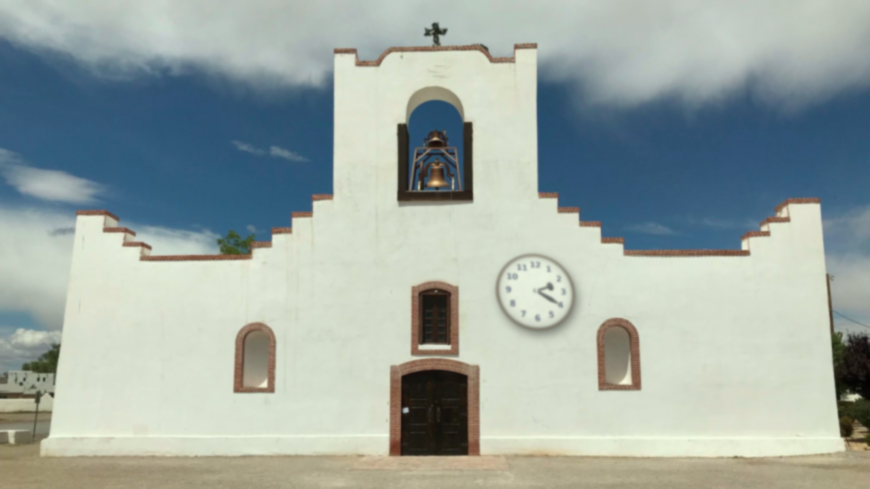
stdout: 2 h 20 min
